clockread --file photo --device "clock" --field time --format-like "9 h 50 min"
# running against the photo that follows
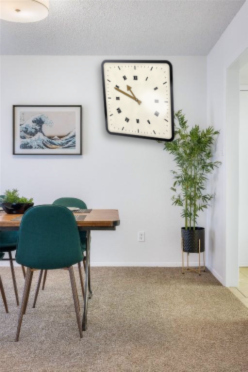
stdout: 10 h 49 min
